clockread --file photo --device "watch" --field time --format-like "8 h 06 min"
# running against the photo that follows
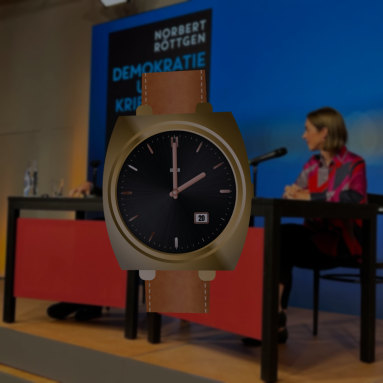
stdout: 2 h 00 min
